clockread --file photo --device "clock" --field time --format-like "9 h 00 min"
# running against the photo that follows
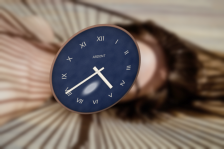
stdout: 4 h 40 min
